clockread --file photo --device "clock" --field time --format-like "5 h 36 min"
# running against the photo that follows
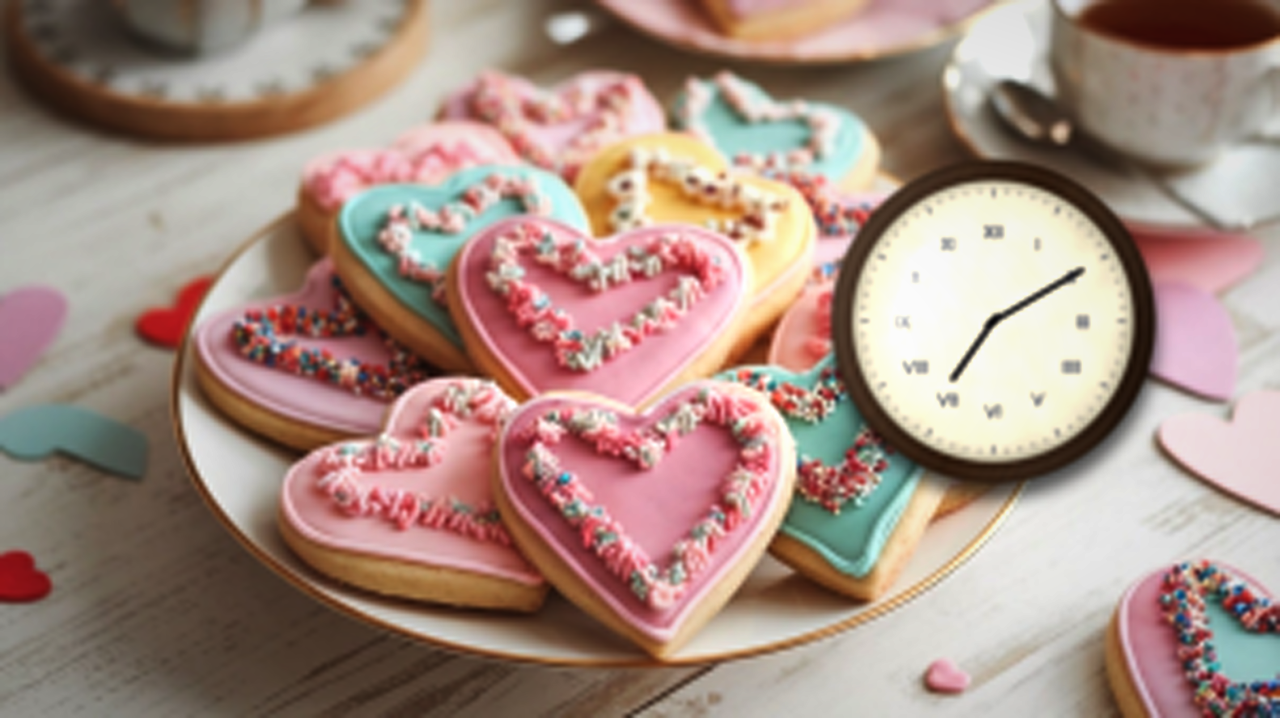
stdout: 7 h 10 min
